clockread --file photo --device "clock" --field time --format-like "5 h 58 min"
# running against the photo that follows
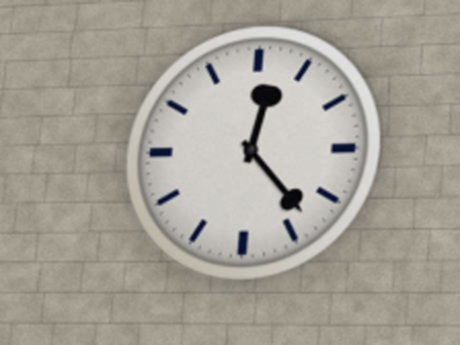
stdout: 12 h 23 min
